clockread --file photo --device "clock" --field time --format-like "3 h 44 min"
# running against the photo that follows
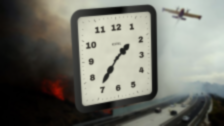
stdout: 1 h 36 min
